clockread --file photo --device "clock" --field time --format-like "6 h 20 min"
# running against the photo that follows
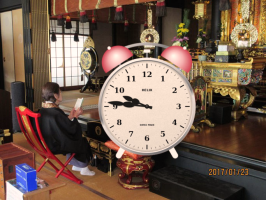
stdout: 9 h 46 min
